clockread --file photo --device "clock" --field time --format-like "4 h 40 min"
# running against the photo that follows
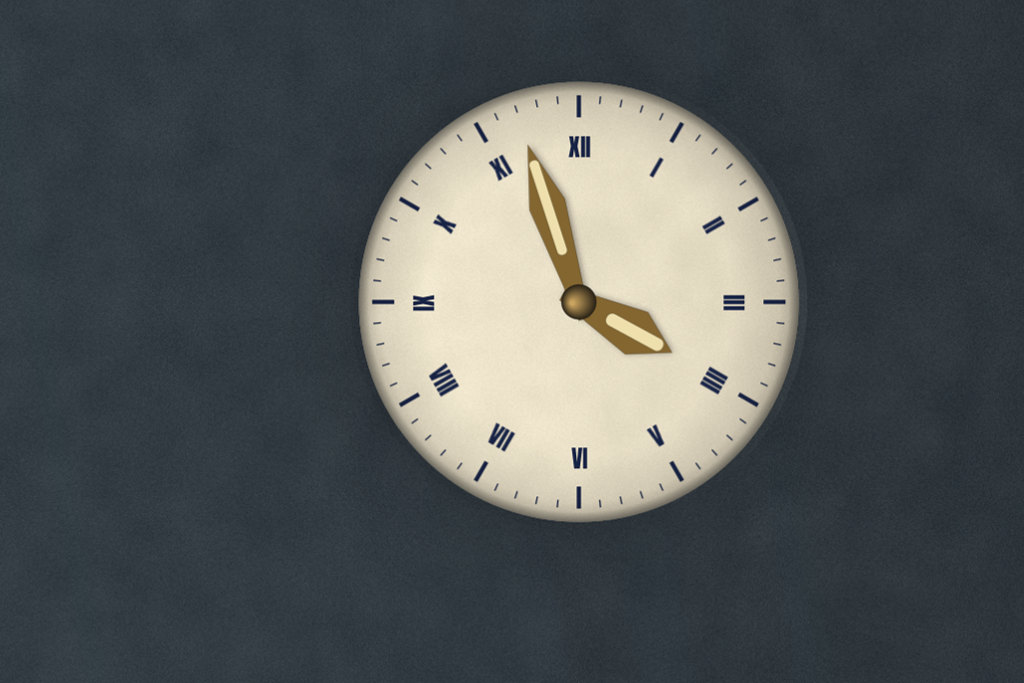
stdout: 3 h 57 min
